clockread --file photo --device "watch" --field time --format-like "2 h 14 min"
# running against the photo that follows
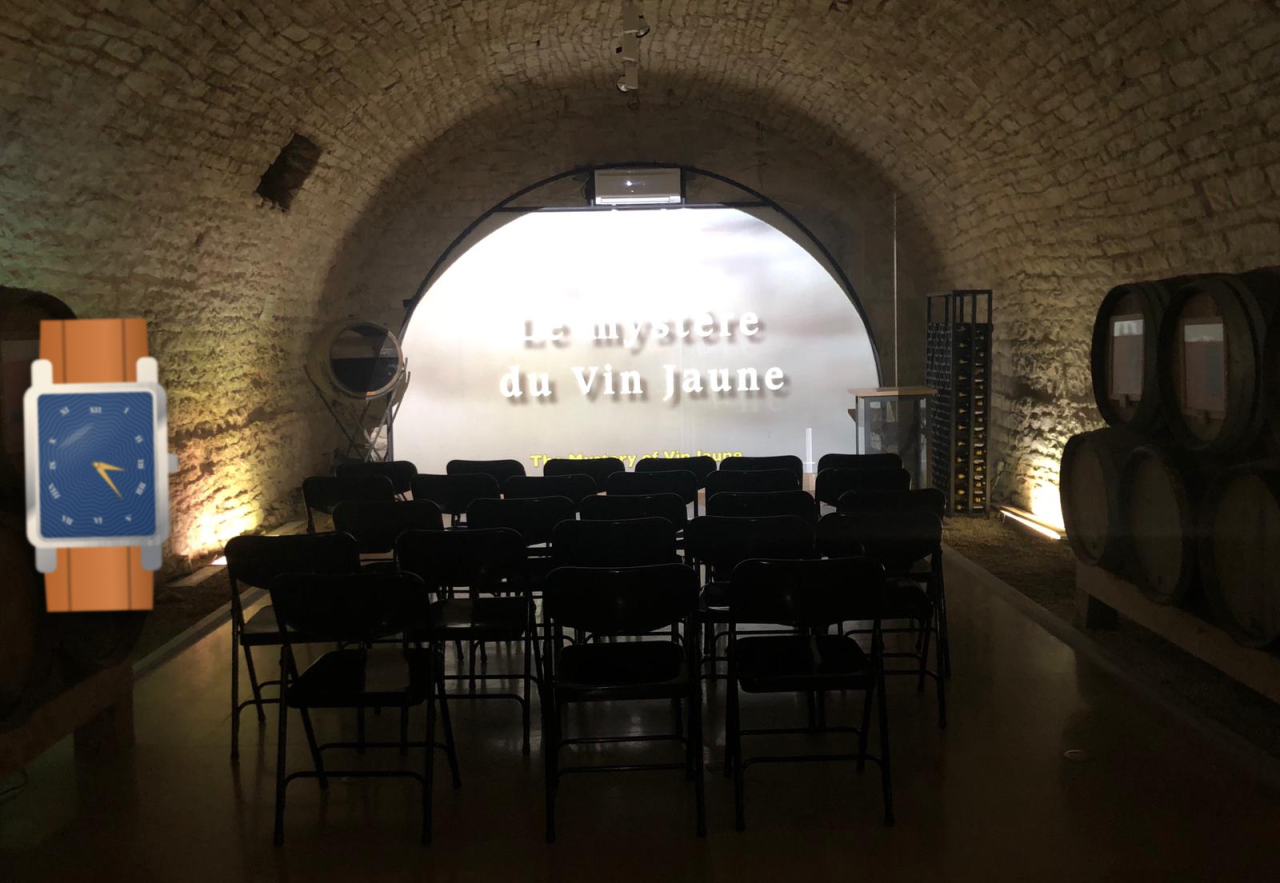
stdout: 3 h 24 min
